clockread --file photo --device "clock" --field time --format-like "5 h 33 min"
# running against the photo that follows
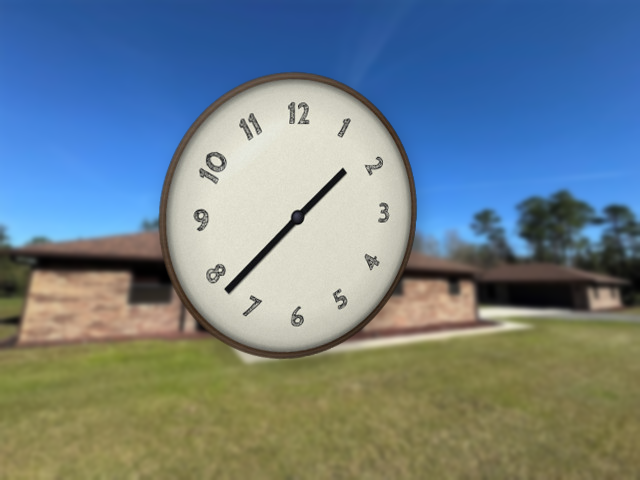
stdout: 1 h 38 min
